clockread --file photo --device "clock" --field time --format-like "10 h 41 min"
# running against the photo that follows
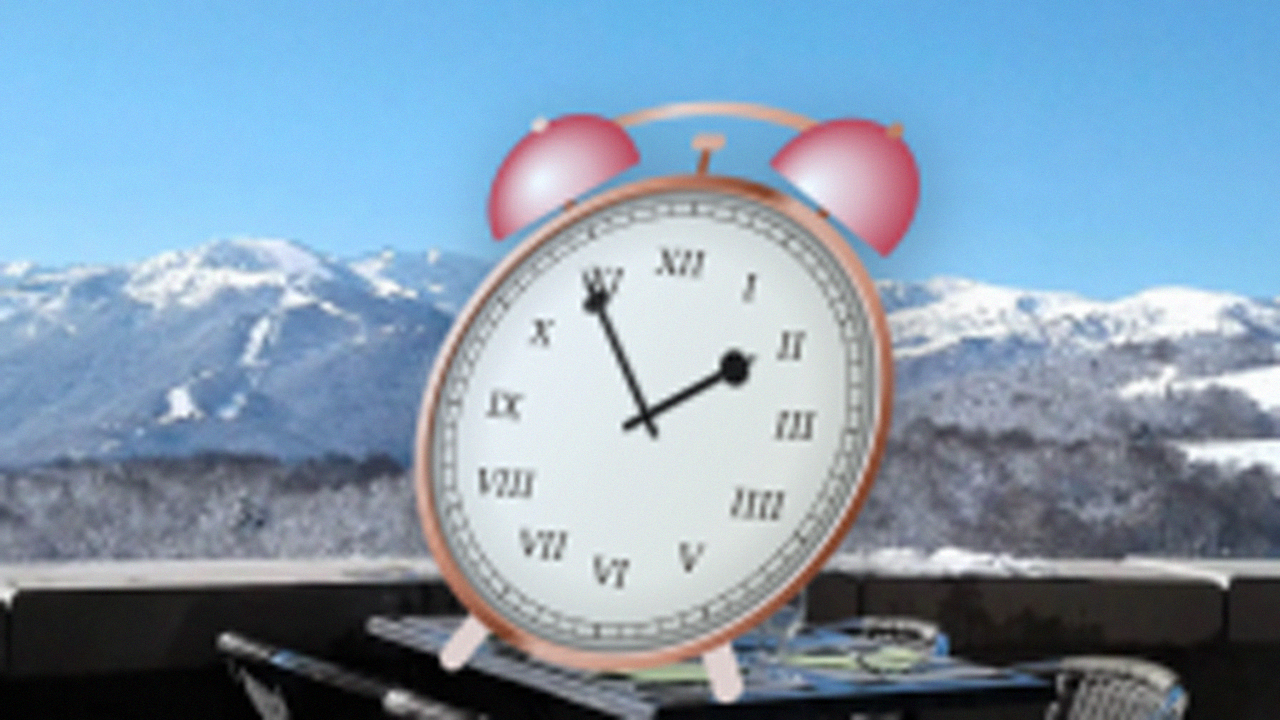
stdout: 1 h 54 min
